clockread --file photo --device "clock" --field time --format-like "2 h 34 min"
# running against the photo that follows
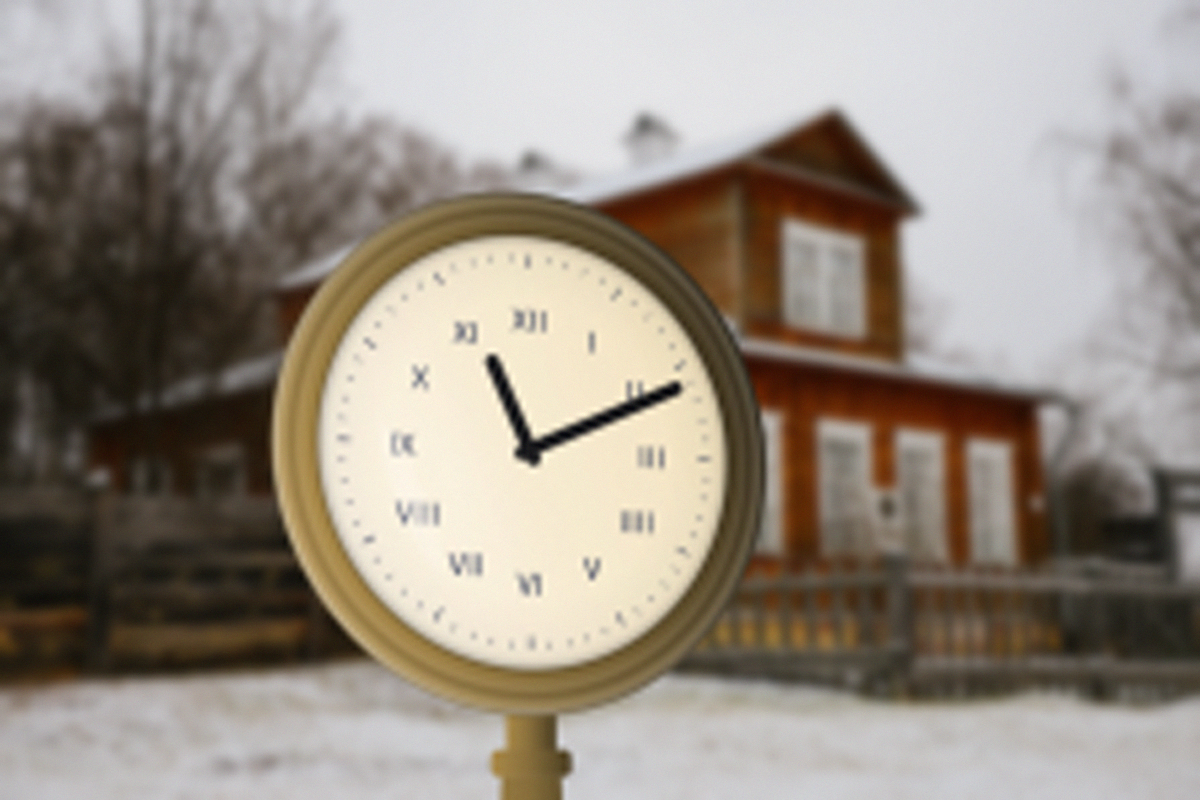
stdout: 11 h 11 min
